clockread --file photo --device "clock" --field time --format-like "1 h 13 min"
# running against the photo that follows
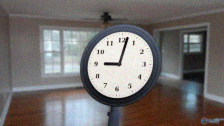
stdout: 9 h 02 min
